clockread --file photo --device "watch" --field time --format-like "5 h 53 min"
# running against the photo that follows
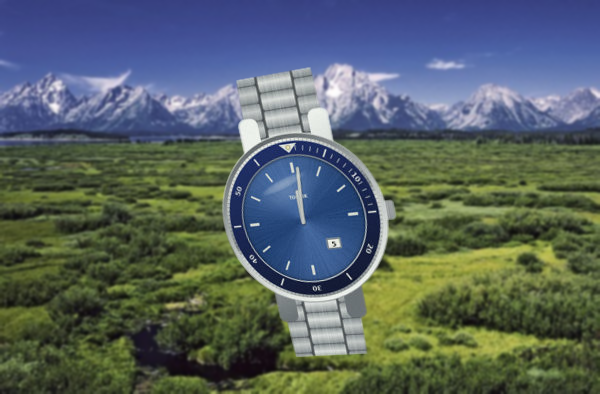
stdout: 12 h 01 min
